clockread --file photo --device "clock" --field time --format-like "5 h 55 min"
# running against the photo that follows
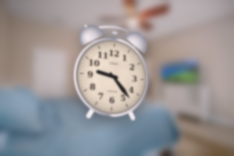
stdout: 9 h 23 min
